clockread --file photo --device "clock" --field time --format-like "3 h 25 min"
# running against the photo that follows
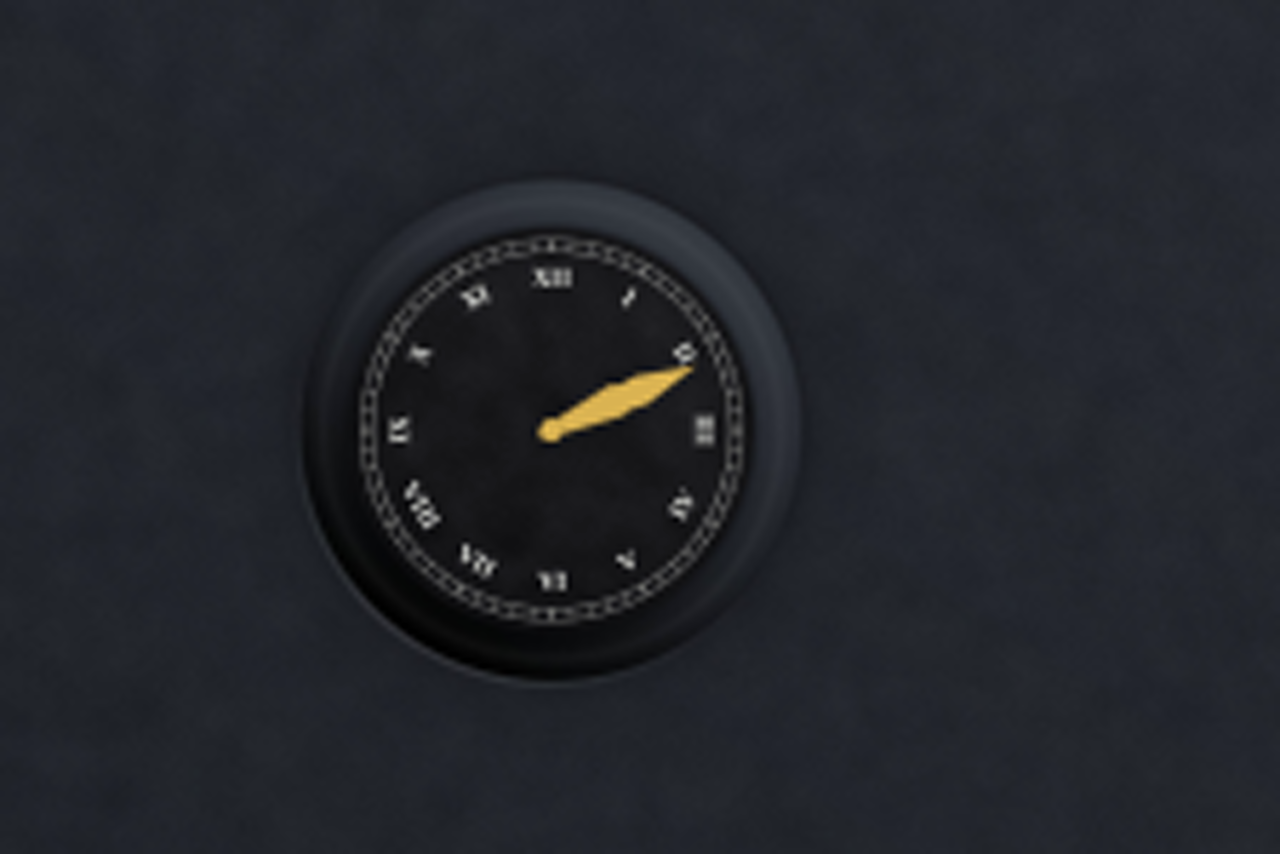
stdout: 2 h 11 min
